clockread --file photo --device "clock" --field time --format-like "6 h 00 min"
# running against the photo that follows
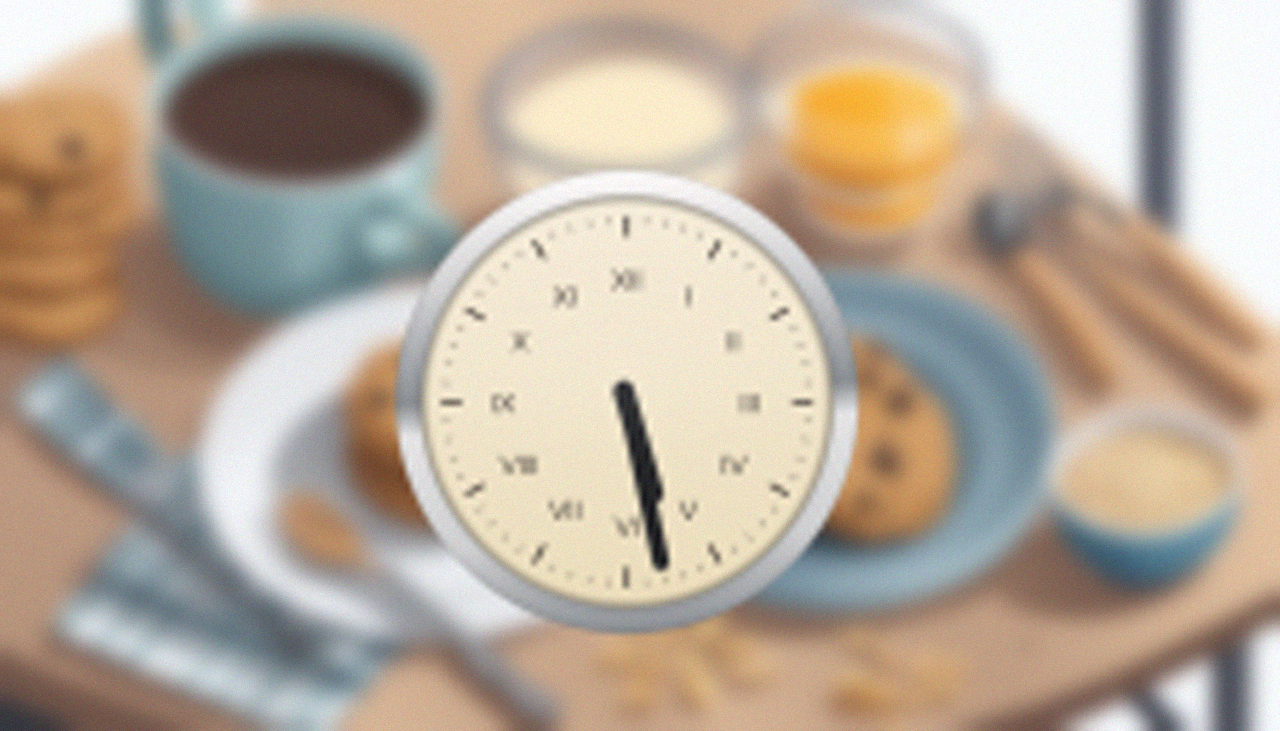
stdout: 5 h 28 min
